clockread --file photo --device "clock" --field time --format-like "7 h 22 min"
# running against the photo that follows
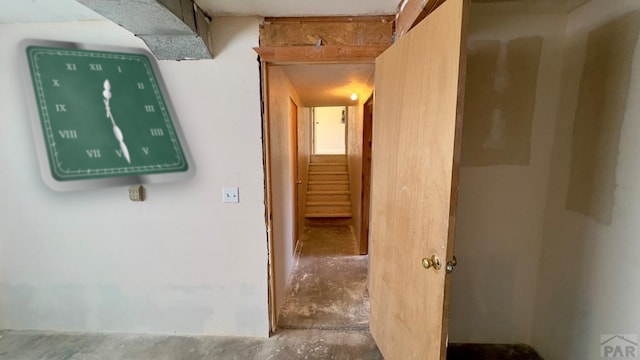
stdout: 12 h 29 min
